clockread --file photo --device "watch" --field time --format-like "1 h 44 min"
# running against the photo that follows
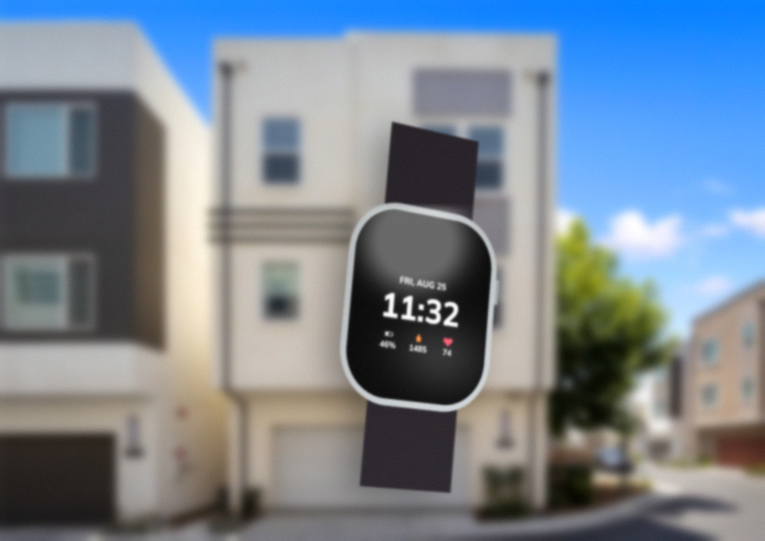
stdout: 11 h 32 min
